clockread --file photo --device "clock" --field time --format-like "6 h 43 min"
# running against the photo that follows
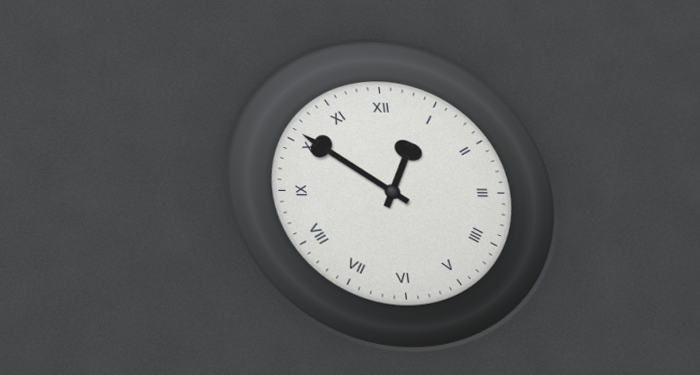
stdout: 12 h 51 min
